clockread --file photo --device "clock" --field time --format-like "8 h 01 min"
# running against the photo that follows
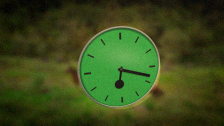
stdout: 6 h 18 min
